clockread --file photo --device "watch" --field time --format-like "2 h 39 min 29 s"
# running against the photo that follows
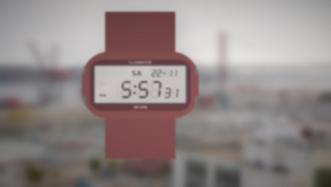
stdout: 5 h 57 min 31 s
